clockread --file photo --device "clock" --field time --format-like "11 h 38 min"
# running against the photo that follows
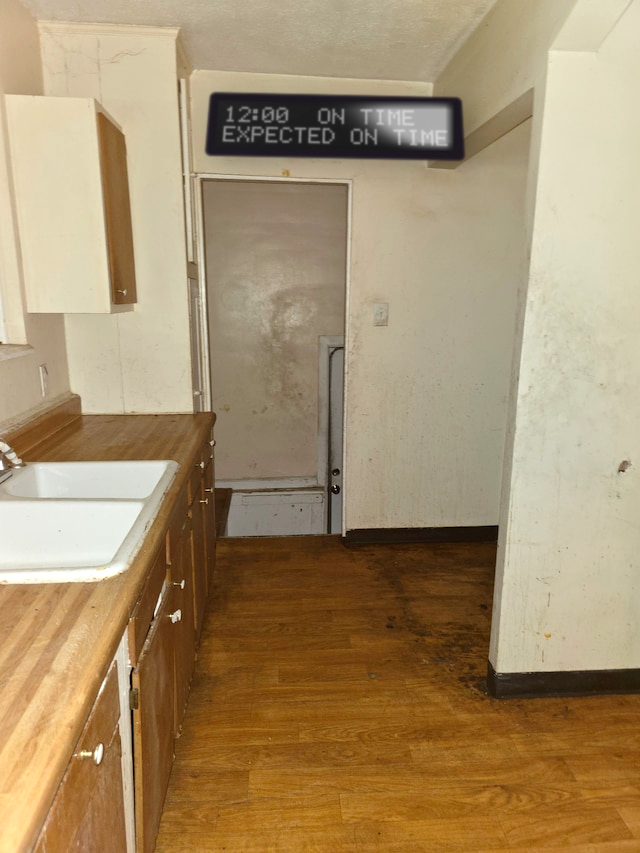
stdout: 12 h 00 min
